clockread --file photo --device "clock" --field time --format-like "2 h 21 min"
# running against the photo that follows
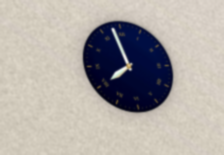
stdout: 7 h 58 min
